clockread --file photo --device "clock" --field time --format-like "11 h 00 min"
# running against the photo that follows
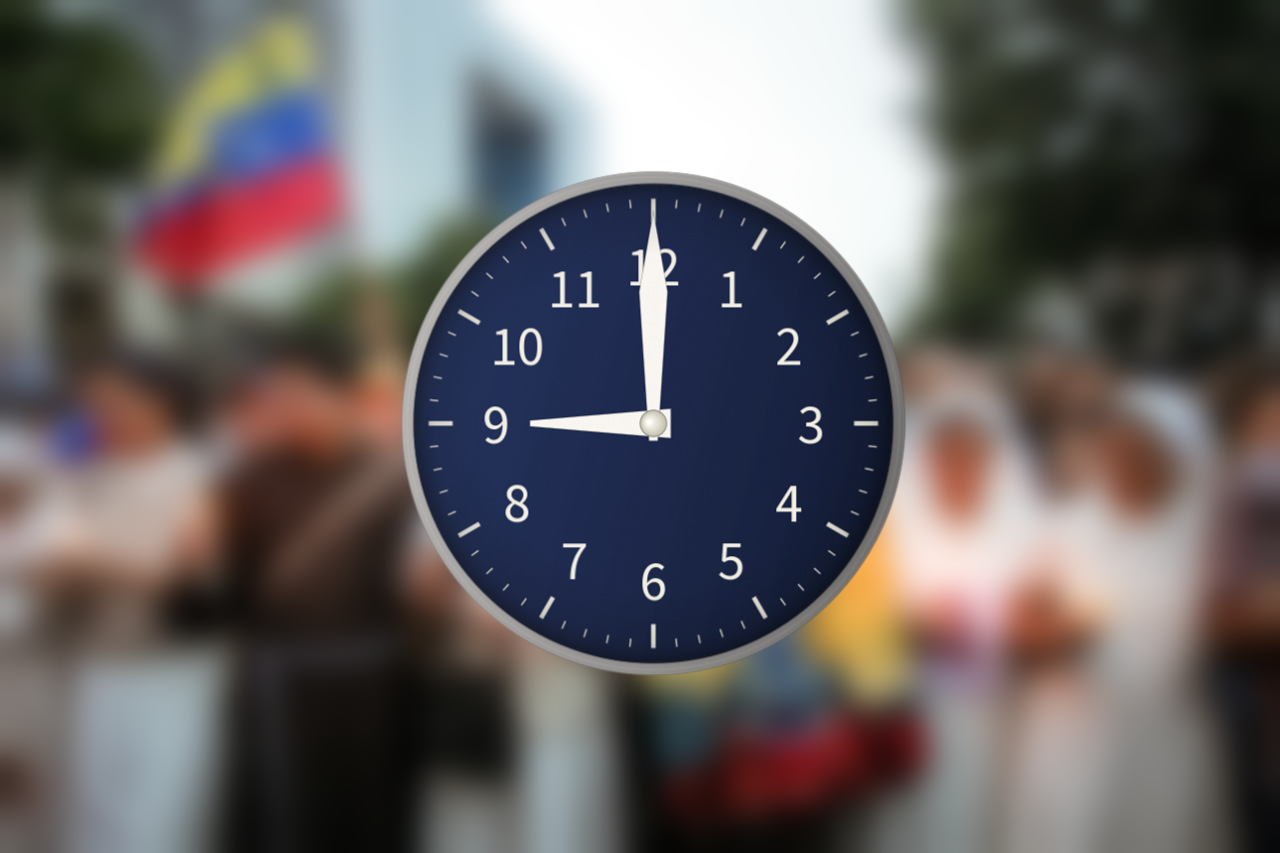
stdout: 9 h 00 min
